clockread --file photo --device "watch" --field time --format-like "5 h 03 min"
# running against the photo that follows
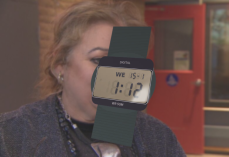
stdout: 1 h 12 min
